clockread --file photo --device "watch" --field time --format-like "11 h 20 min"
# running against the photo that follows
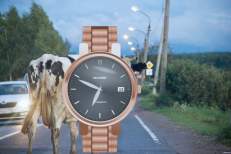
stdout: 6 h 49 min
